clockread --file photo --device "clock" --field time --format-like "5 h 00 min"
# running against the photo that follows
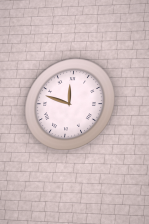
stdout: 11 h 48 min
